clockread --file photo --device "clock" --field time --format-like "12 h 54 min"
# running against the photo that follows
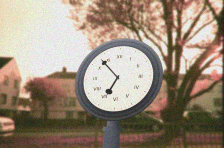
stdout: 6 h 53 min
